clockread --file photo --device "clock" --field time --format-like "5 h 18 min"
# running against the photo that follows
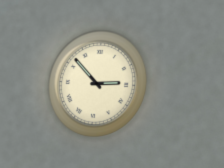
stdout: 2 h 52 min
